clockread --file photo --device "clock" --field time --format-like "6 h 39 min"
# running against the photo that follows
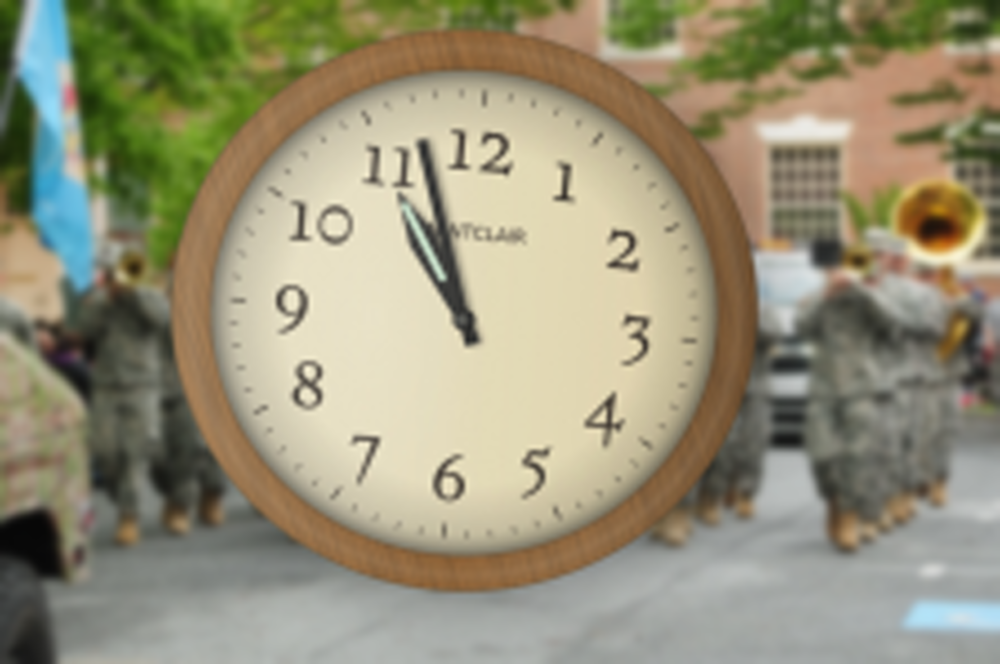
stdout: 10 h 57 min
